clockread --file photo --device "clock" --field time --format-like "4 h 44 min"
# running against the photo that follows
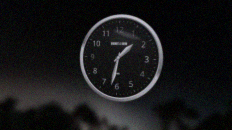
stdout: 1 h 32 min
